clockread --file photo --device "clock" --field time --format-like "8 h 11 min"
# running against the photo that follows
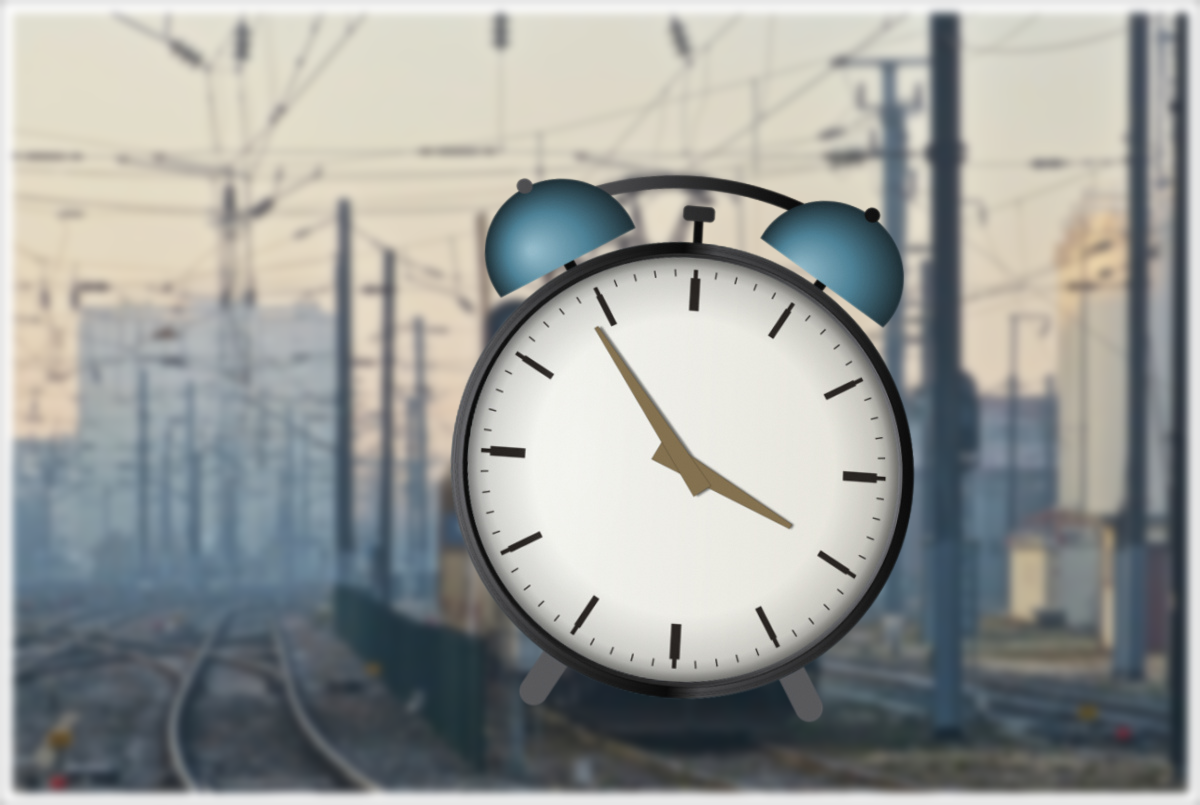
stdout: 3 h 54 min
